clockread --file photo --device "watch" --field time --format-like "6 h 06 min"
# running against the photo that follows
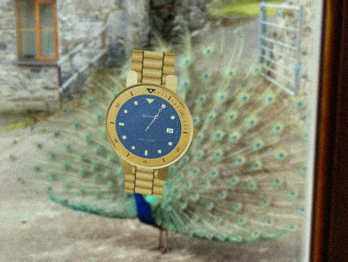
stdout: 1 h 05 min
